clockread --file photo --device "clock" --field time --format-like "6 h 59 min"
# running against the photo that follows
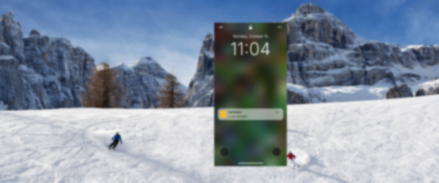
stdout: 11 h 04 min
